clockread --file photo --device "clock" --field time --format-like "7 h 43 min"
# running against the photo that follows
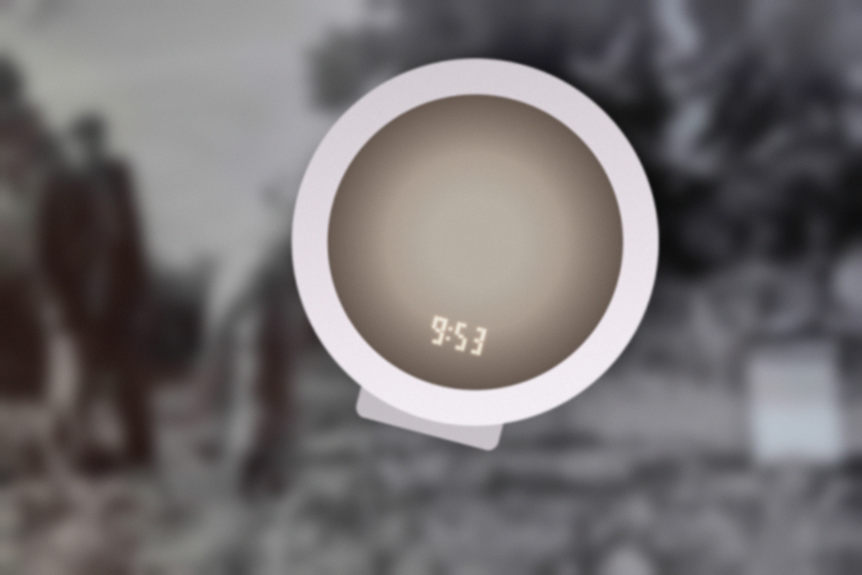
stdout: 9 h 53 min
